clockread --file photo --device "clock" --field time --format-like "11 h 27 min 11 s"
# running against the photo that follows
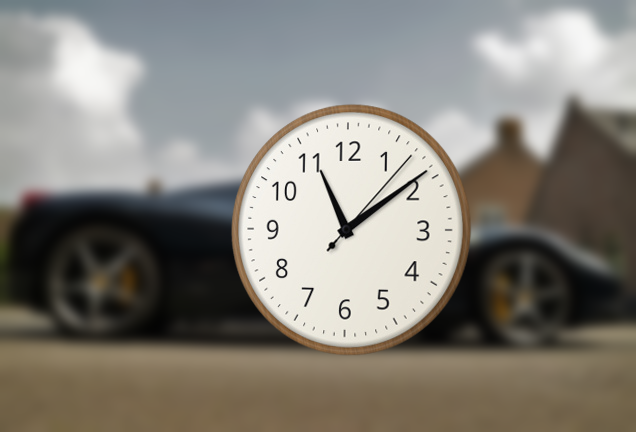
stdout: 11 h 09 min 07 s
